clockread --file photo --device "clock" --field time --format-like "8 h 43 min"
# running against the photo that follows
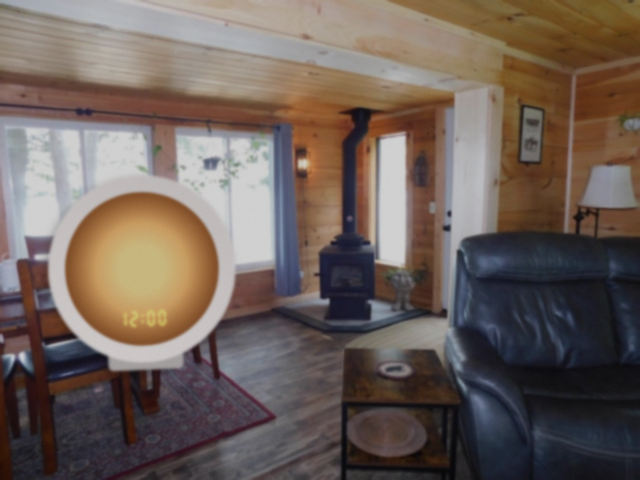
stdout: 12 h 00 min
